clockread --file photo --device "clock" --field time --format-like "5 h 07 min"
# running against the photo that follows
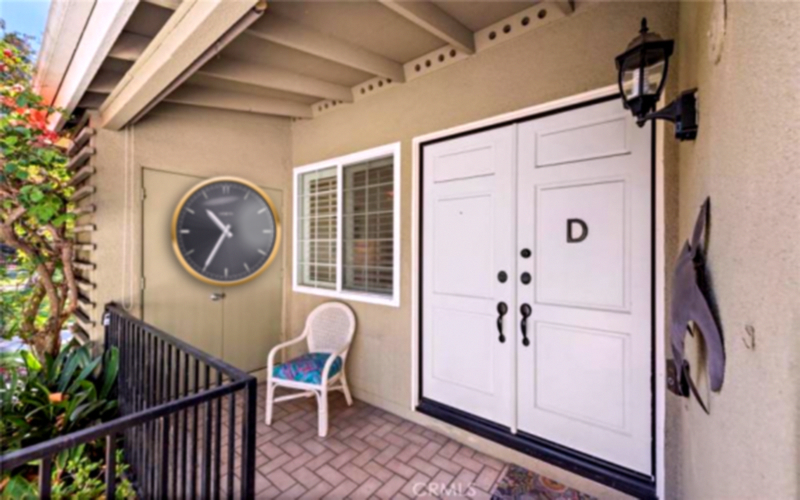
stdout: 10 h 35 min
